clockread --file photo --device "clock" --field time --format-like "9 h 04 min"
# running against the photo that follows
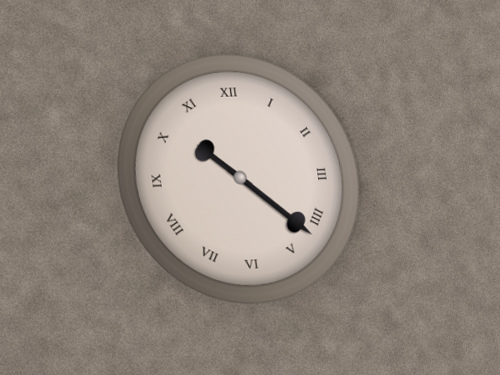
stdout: 10 h 22 min
